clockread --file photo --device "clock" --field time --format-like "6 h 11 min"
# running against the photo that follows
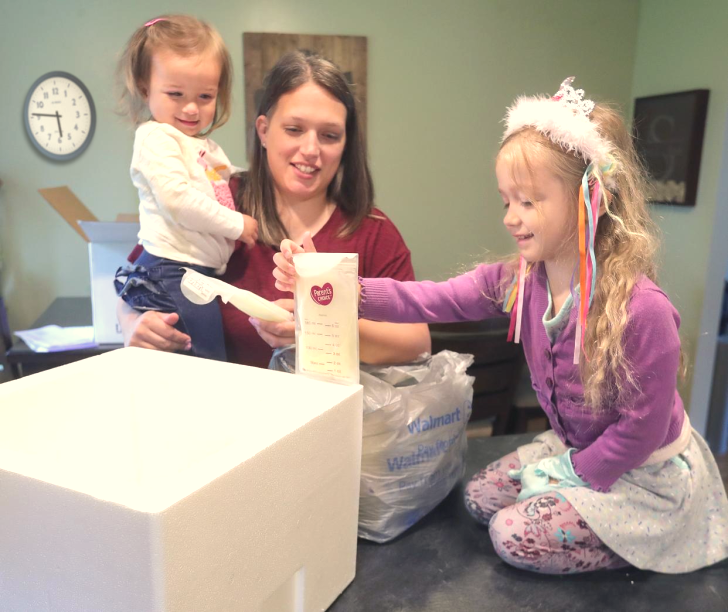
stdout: 5 h 46 min
